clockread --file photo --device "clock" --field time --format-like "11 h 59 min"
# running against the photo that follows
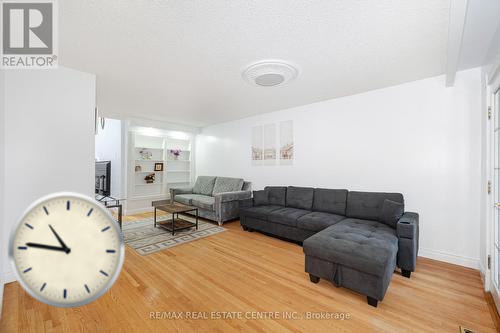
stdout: 10 h 46 min
